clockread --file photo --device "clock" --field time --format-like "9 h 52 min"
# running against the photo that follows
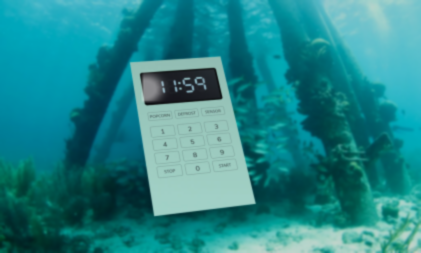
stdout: 11 h 59 min
